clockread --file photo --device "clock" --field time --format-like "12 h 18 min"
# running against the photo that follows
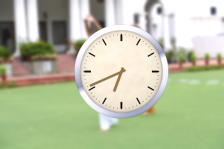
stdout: 6 h 41 min
